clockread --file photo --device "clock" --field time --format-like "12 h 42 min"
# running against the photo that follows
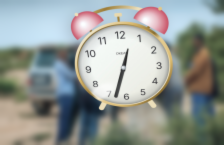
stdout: 12 h 33 min
